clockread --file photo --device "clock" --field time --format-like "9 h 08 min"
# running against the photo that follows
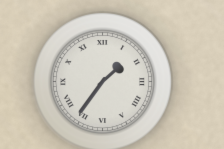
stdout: 1 h 36 min
